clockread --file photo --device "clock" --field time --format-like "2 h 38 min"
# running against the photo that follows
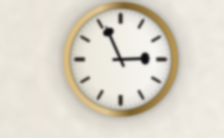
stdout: 2 h 56 min
